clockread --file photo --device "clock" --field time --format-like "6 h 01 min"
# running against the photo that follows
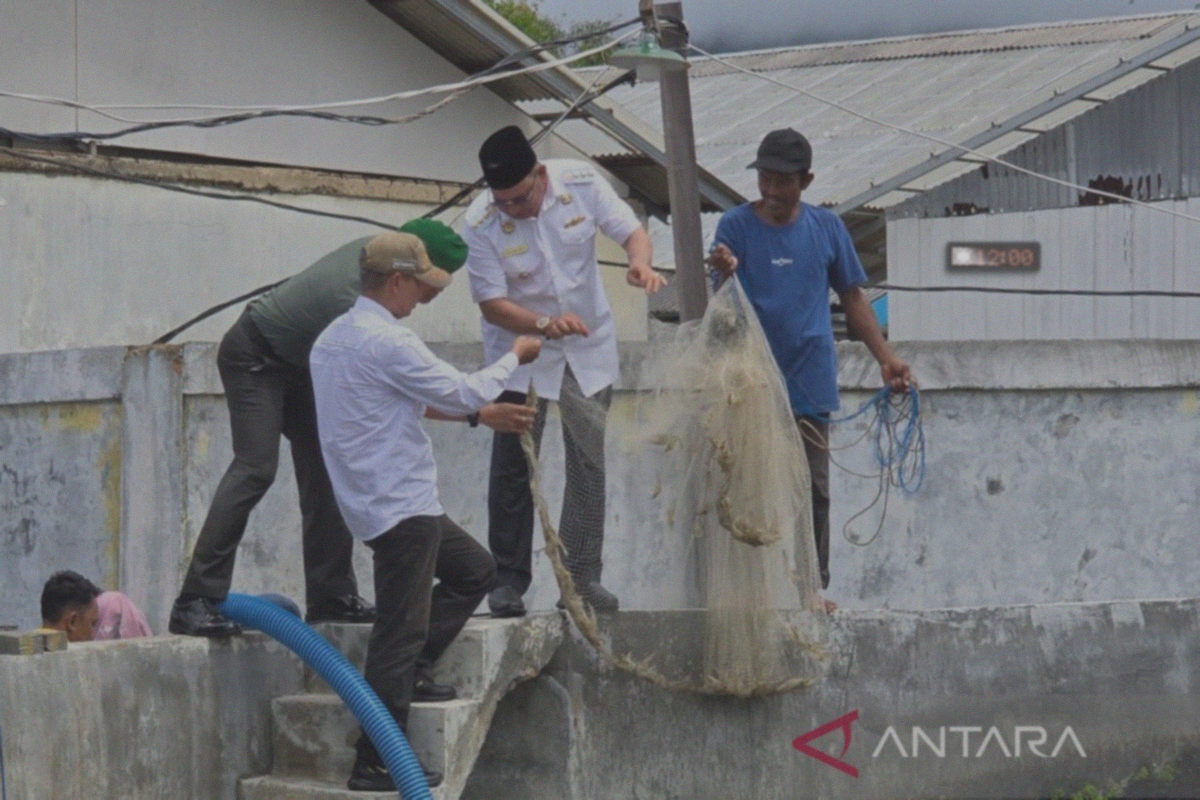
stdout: 12 h 00 min
